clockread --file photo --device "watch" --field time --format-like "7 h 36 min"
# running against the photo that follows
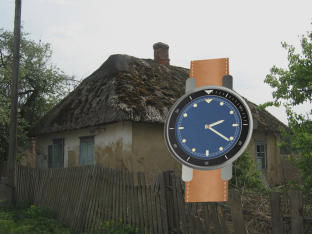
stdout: 2 h 21 min
